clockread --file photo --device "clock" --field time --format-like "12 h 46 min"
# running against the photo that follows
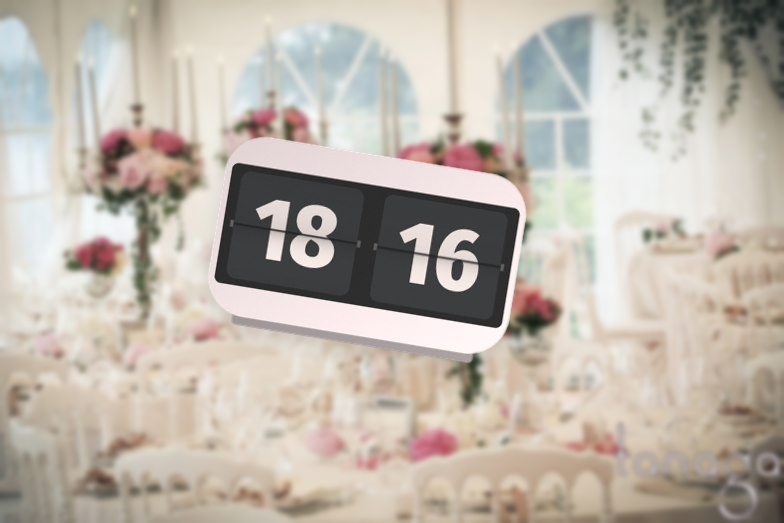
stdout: 18 h 16 min
